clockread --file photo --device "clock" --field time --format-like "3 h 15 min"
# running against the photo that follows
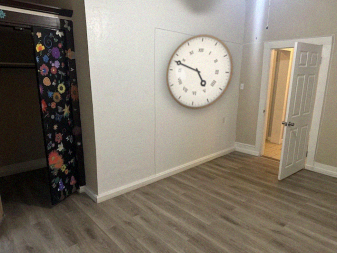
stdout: 4 h 48 min
